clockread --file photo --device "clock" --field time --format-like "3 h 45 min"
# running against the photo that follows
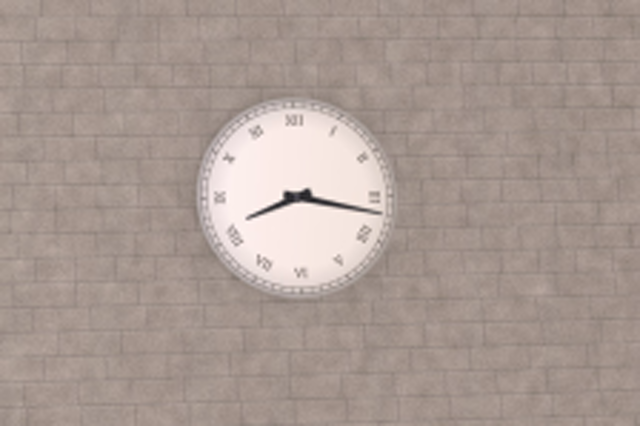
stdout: 8 h 17 min
